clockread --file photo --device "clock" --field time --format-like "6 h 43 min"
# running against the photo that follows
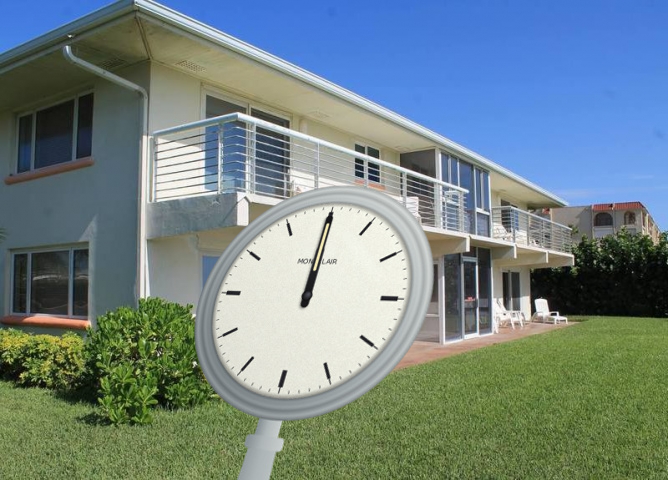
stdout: 12 h 00 min
